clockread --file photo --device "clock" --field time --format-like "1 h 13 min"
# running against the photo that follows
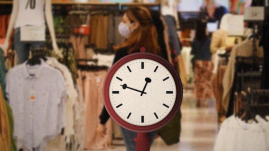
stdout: 12 h 48 min
